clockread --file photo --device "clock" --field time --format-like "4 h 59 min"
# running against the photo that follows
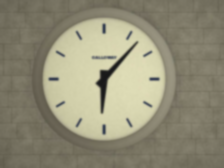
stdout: 6 h 07 min
